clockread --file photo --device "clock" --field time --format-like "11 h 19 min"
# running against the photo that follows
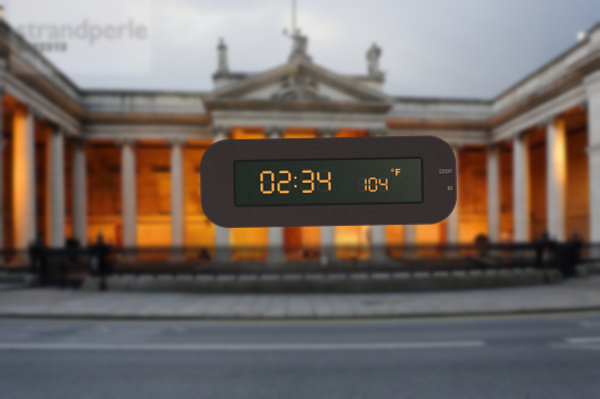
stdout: 2 h 34 min
